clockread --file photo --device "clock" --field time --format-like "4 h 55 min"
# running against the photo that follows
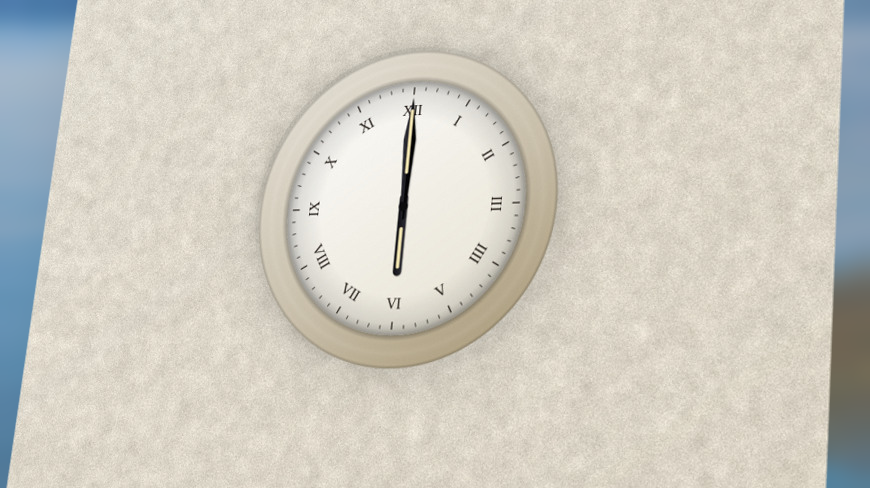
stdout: 6 h 00 min
